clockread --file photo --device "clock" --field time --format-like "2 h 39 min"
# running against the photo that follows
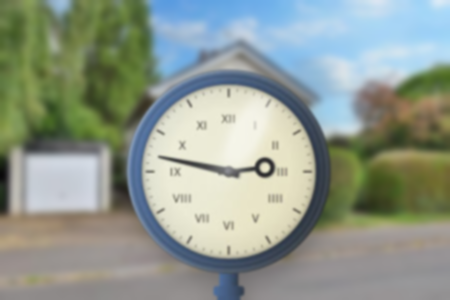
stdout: 2 h 47 min
